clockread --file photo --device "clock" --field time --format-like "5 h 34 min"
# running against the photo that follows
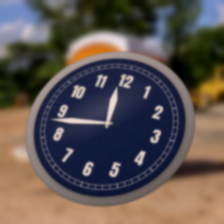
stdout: 11 h 43 min
